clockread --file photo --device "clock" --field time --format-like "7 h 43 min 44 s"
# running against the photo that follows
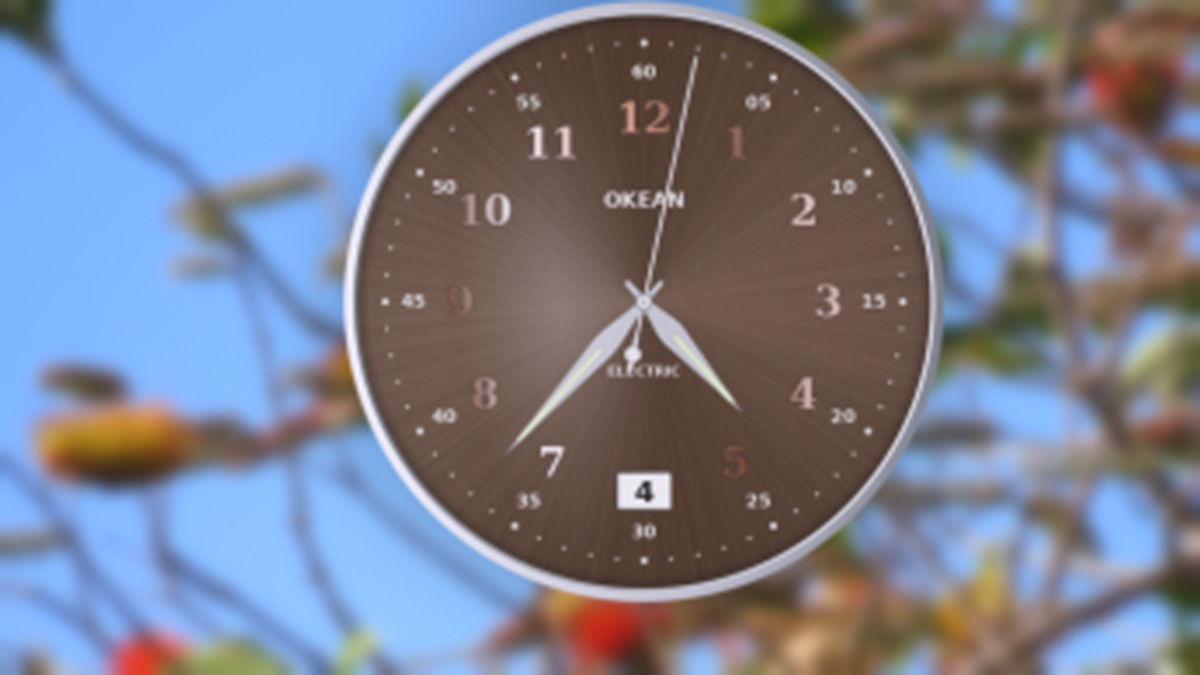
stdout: 4 h 37 min 02 s
